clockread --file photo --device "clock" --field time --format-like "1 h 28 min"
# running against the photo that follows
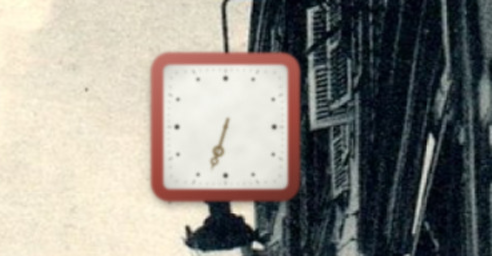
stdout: 6 h 33 min
